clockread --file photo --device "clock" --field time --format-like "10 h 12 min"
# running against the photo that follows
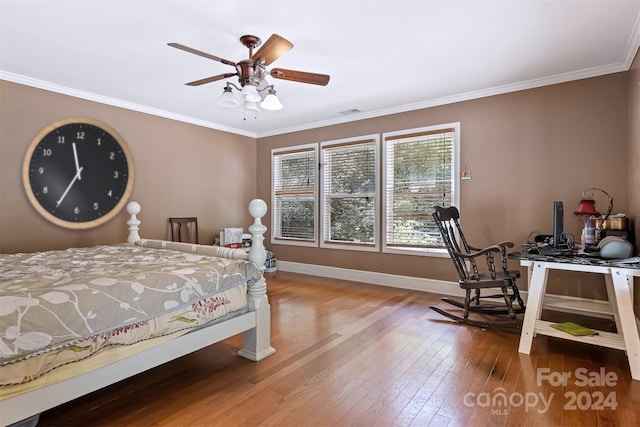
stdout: 11 h 35 min
